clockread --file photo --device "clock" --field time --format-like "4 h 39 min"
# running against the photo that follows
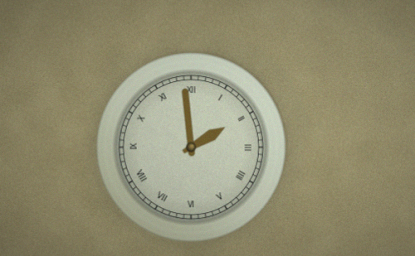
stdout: 1 h 59 min
